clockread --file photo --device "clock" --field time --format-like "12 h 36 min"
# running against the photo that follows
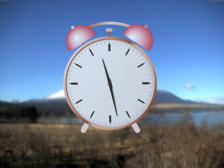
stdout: 11 h 28 min
